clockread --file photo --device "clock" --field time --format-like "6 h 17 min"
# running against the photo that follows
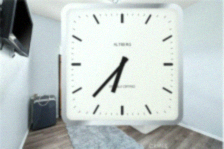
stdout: 6 h 37 min
